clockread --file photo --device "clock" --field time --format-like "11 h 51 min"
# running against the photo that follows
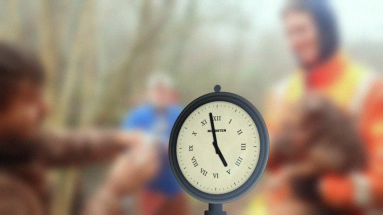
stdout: 4 h 58 min
